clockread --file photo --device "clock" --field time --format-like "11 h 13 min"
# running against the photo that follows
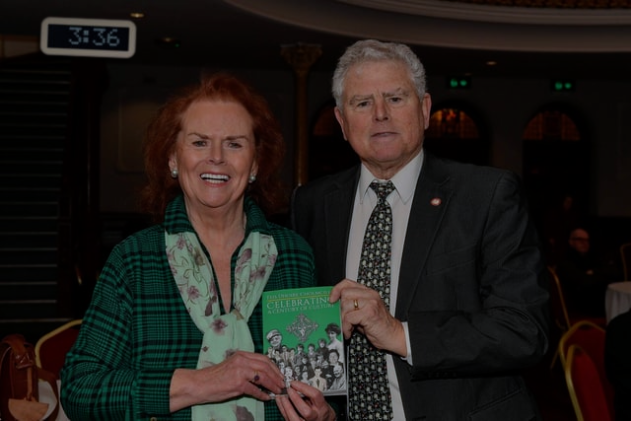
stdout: 3 h 36 min
